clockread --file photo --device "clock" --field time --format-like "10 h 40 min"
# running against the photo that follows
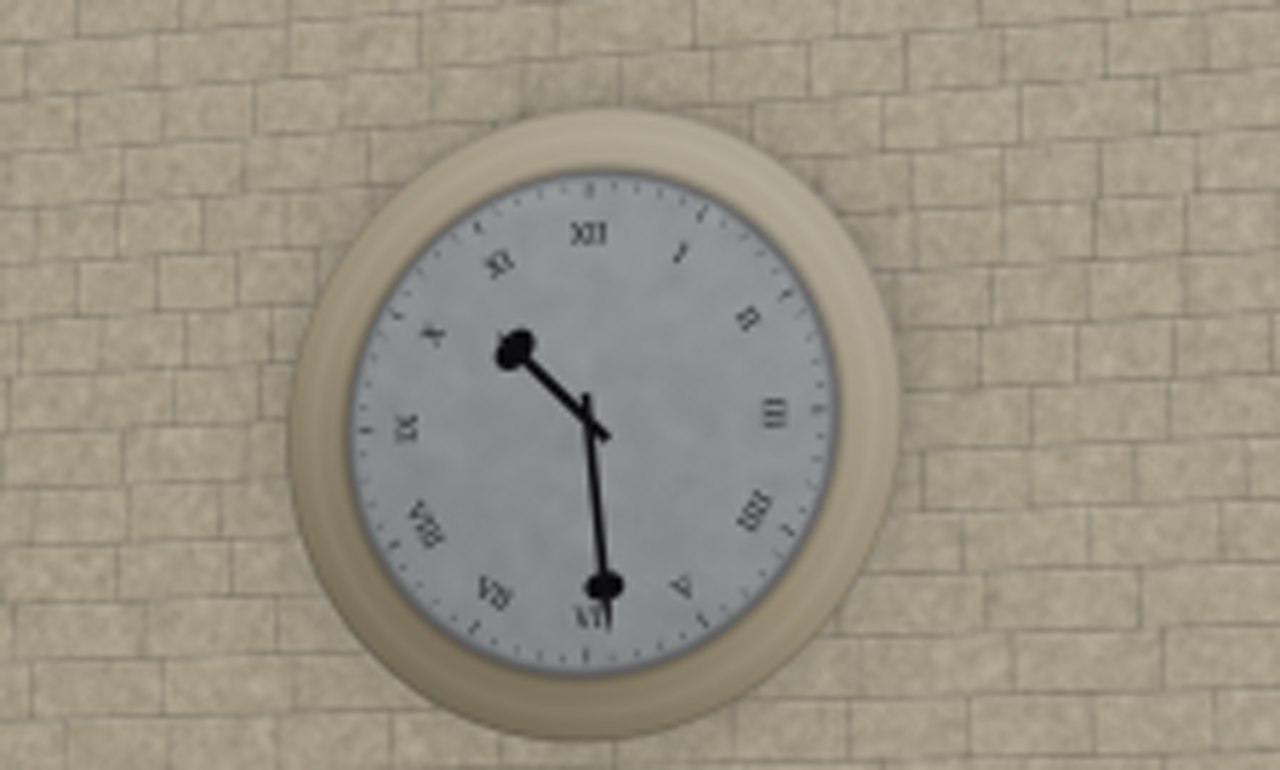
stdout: 10 h 29 min
